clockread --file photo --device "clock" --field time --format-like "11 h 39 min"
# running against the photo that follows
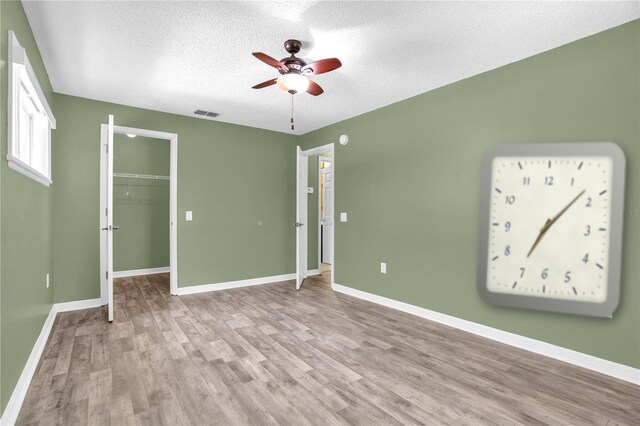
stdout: 7 h 08 min
